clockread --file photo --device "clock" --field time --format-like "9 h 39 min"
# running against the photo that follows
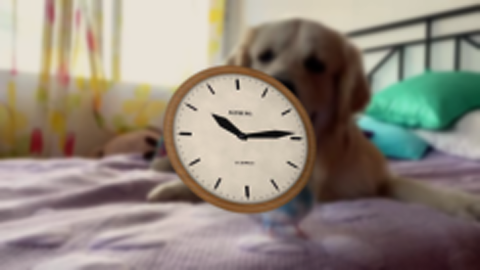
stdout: 10 h 14 min
